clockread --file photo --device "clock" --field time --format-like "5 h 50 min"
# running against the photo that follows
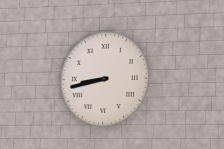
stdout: 8 h 43 min
